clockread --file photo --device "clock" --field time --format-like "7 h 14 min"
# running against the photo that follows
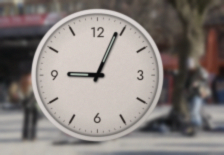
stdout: 9 h 04 min
